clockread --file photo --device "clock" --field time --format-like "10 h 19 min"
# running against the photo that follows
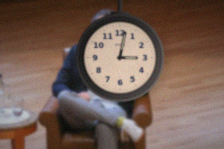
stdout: 3 h 02 min
